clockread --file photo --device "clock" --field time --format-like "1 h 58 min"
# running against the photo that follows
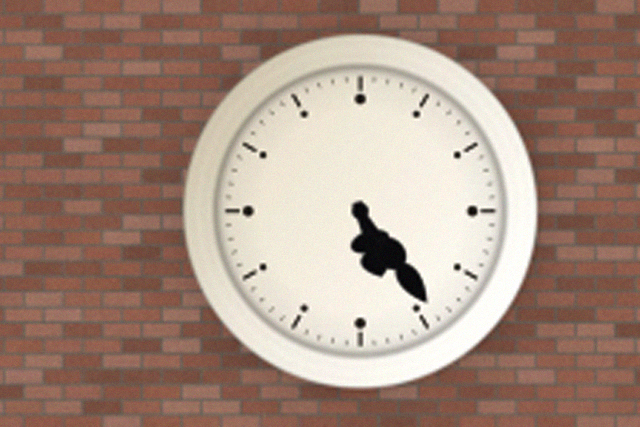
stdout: 5 h 24 min
